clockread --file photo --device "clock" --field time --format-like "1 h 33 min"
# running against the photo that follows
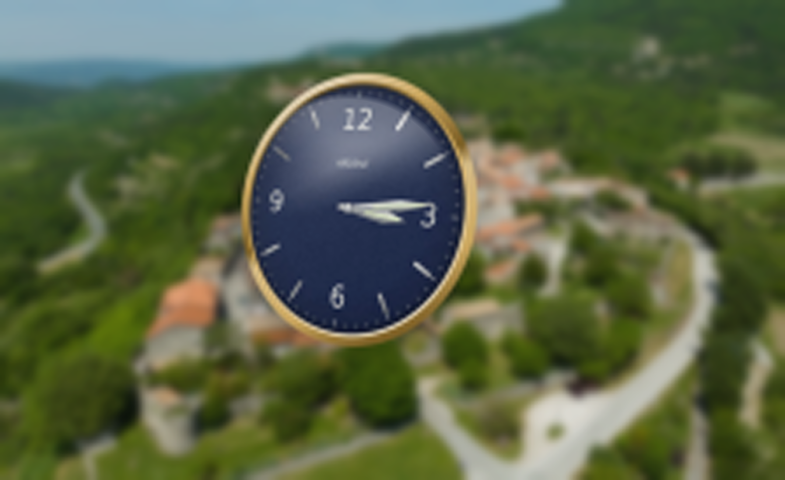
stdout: 3 h 14 min
